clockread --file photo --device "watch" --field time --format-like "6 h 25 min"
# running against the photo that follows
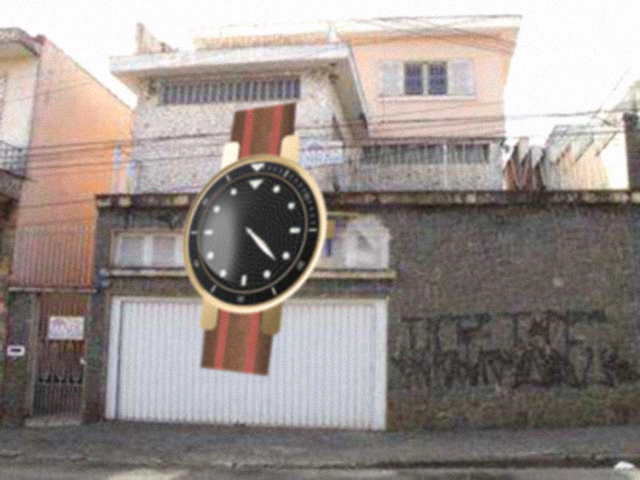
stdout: 4 h 22 min
